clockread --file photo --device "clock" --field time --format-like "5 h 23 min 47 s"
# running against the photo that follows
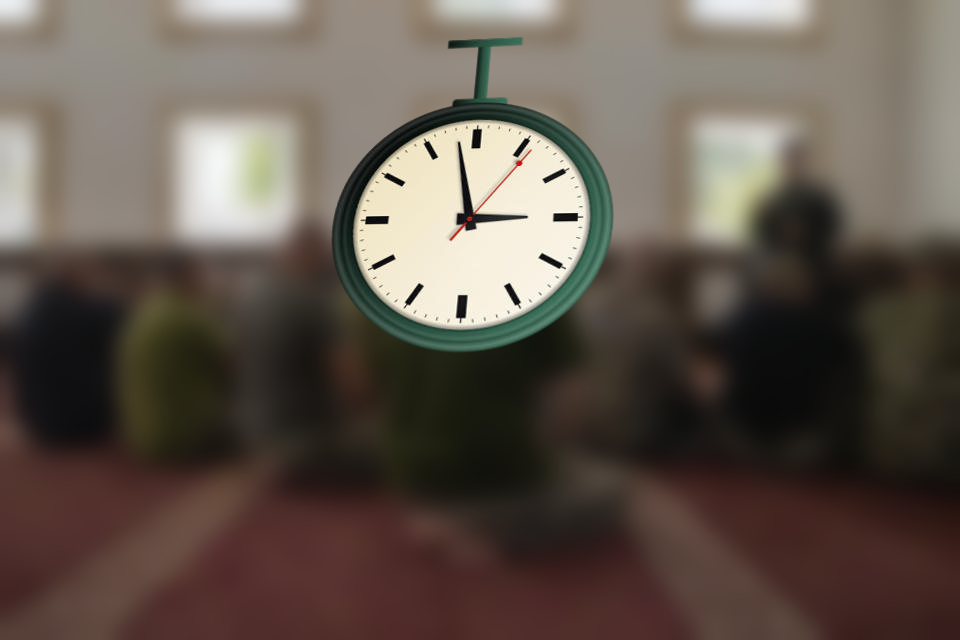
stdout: 2 h 58 min 06 s
